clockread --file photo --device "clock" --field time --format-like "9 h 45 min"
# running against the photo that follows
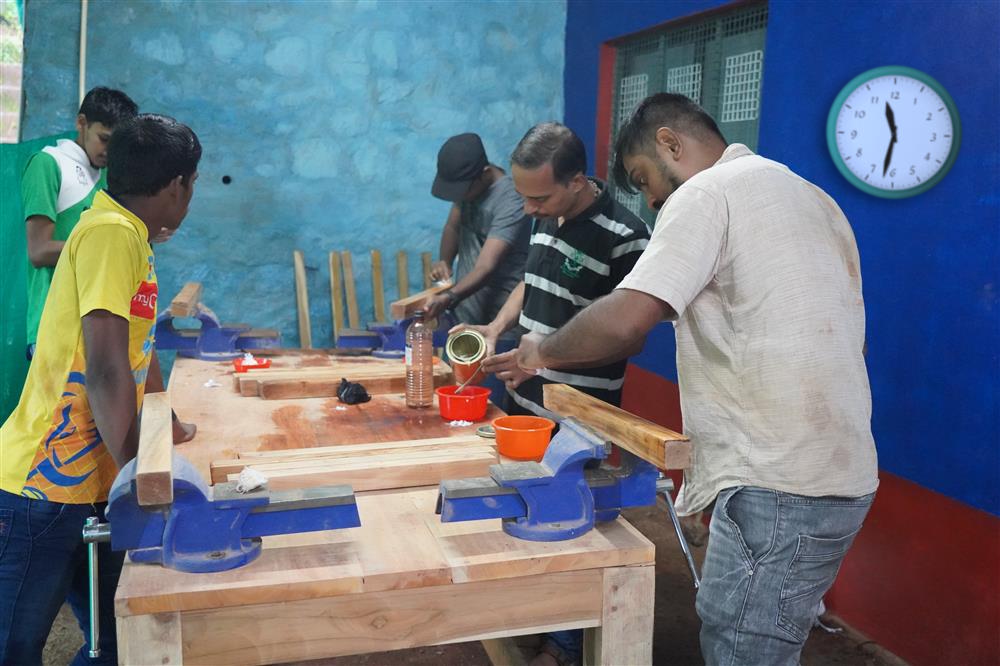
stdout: 11 h 32 min
